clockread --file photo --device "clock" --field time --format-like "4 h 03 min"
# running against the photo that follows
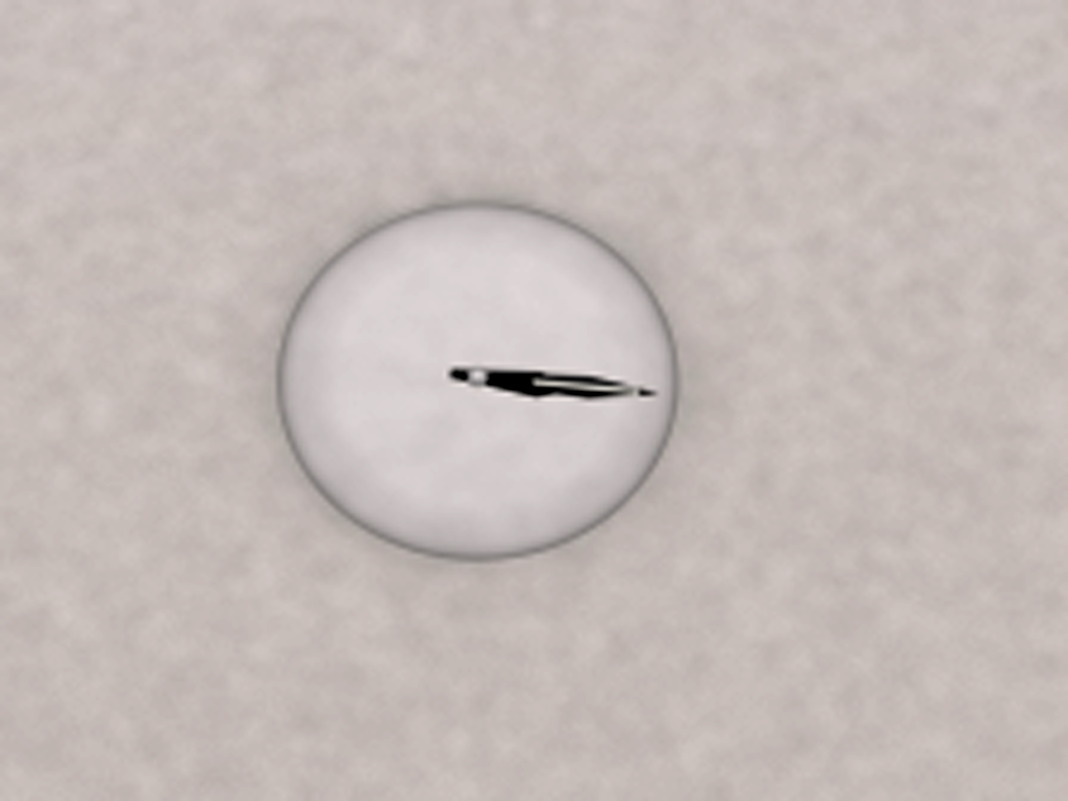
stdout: 3 h 16 min
